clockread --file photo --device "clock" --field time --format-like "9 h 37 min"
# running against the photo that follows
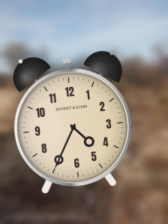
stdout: 4 h 35 min
